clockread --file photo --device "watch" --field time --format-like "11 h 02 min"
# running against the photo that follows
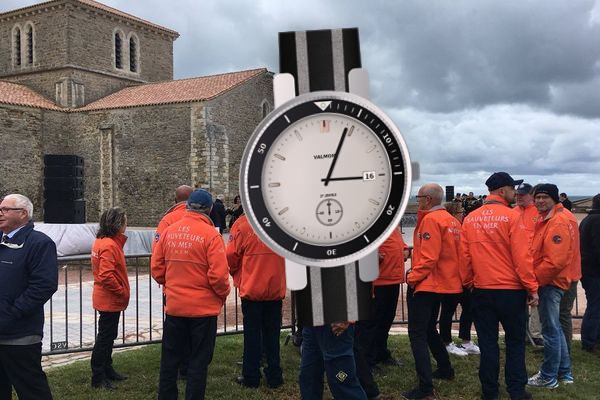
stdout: 3 h 04 min
